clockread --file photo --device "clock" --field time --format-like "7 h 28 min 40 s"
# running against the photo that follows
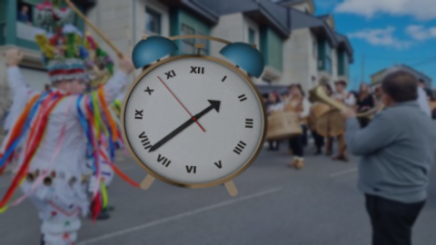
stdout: 1 h 37 min 53 s
